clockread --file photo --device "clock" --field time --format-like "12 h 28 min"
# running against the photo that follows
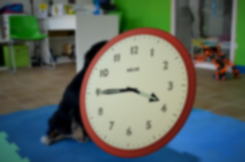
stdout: 3 h 45 min
